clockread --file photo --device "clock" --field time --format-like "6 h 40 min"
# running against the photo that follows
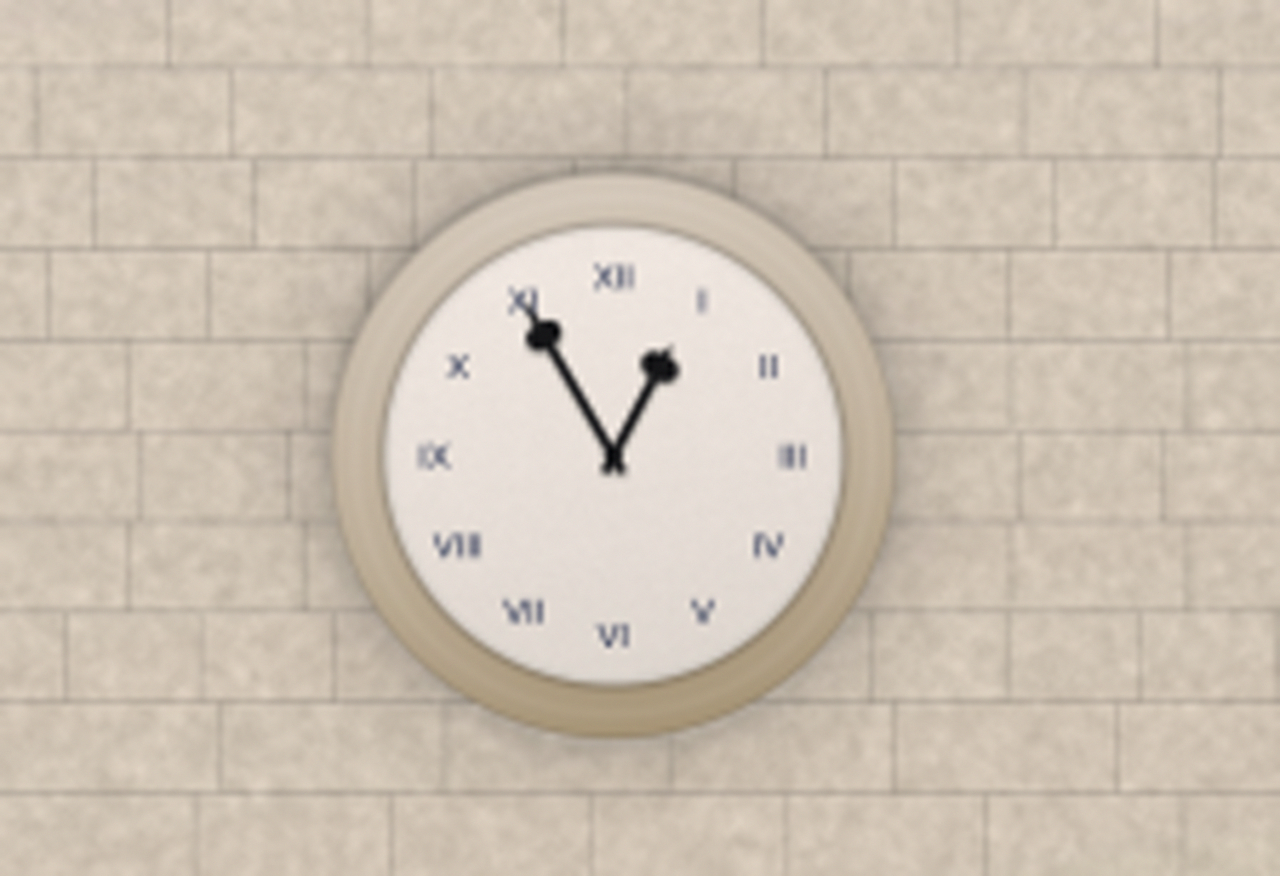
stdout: 12 h 55 min
